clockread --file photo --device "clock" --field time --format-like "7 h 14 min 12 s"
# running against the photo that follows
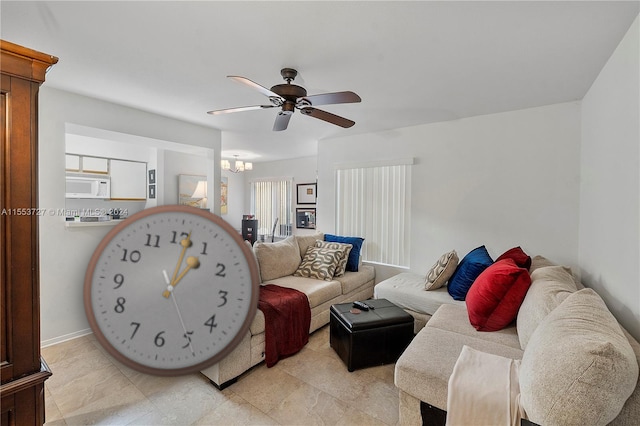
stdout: 1 h 01 min 25 s
